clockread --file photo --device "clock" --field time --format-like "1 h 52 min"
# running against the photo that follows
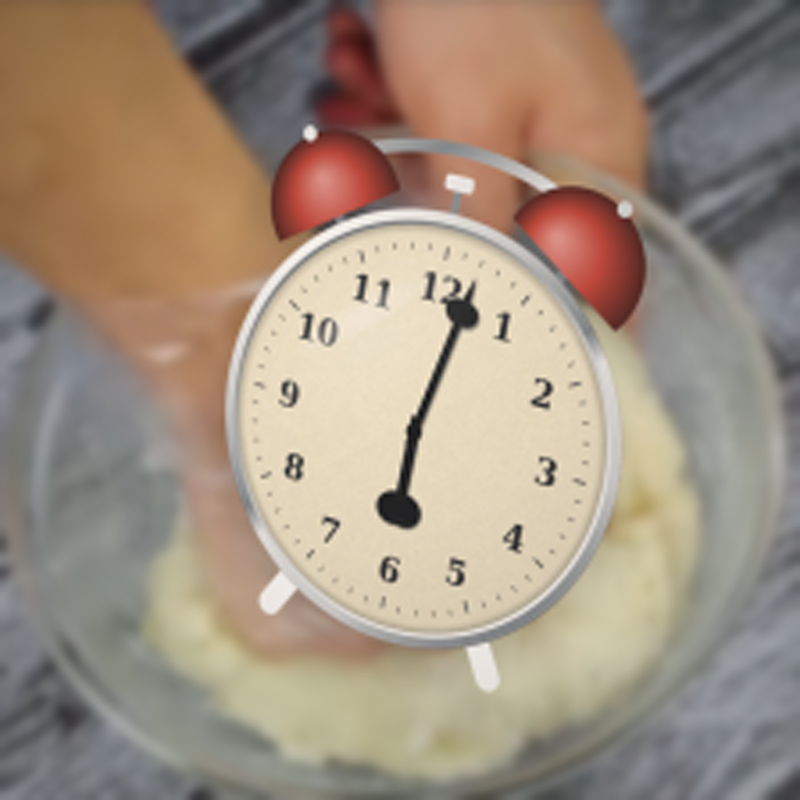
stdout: 6 h 02 min
